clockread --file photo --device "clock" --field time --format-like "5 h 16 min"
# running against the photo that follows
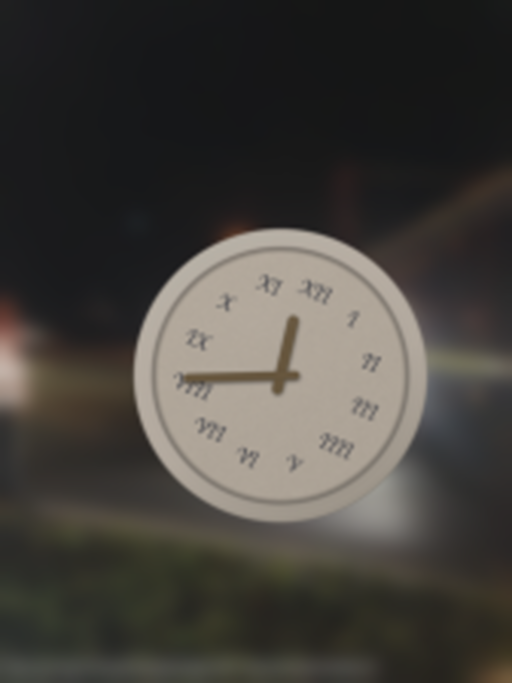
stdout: 11 h 41 min
